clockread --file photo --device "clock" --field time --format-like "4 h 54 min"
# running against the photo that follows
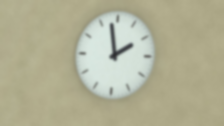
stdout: 1 h 58 min
